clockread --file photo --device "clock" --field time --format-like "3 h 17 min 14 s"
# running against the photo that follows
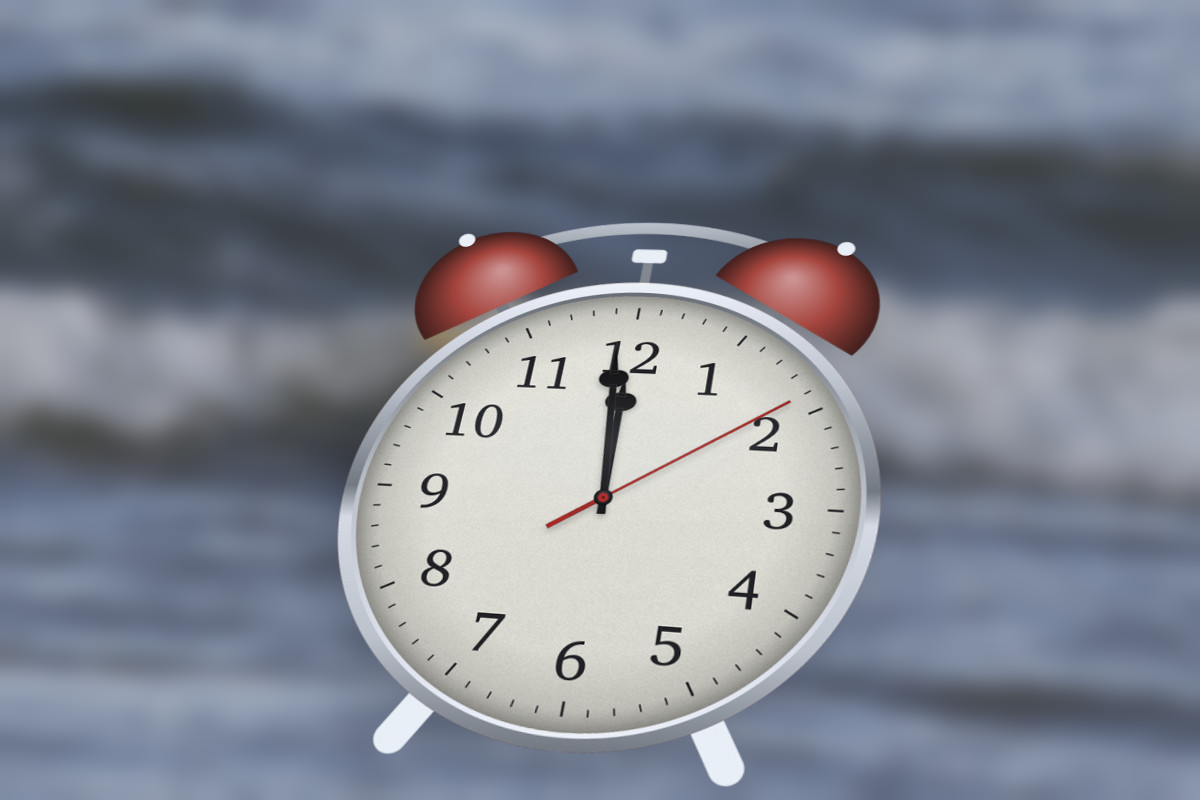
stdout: 11 h 59 min 09 s
